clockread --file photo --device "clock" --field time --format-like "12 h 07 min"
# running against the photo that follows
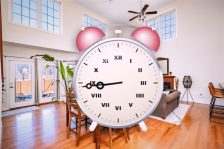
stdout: 8 h 44 min
